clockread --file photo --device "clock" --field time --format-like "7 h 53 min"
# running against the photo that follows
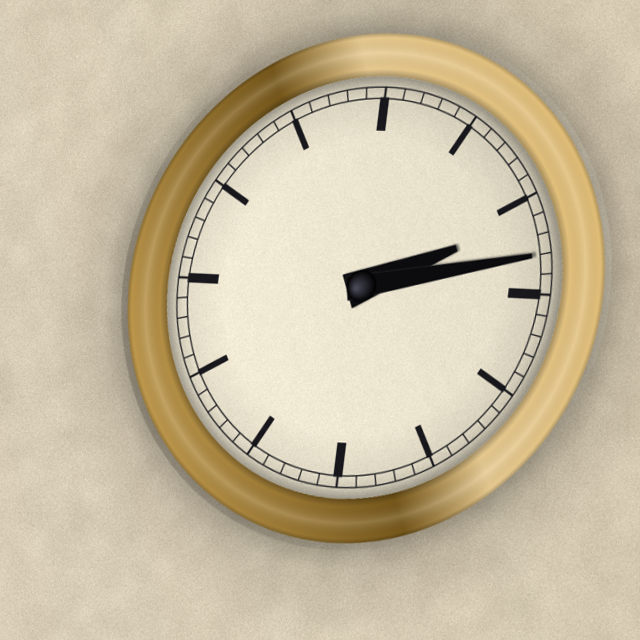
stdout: 2 h 13 min
